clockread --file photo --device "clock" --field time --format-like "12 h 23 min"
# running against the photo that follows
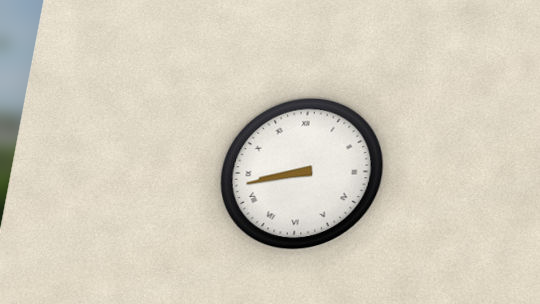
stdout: 8 h 43 min
